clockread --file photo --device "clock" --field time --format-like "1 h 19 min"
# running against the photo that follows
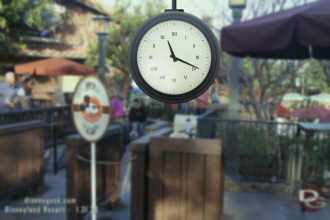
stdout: 11 h 19 min
